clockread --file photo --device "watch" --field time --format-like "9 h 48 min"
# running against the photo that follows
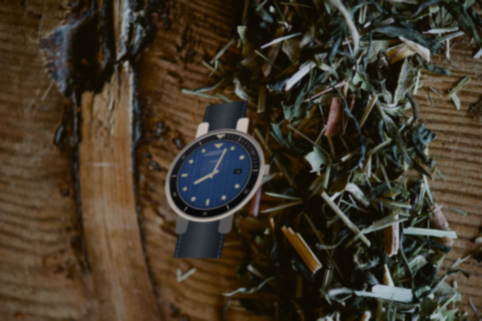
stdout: 8 h 03 min
